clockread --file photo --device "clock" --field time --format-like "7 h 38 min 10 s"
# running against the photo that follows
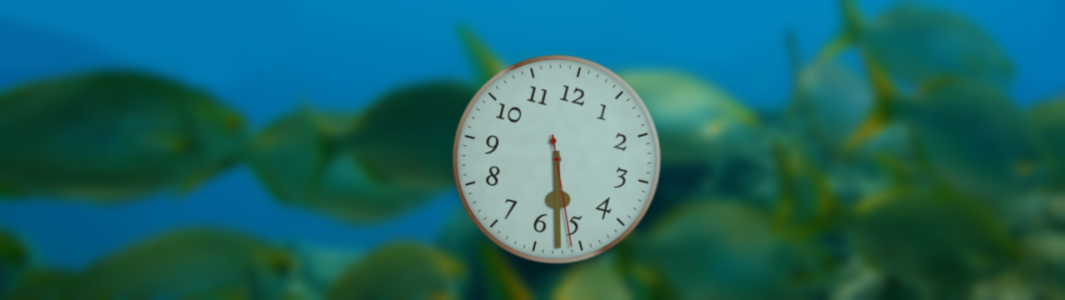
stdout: 5 h 27 min 26 s
